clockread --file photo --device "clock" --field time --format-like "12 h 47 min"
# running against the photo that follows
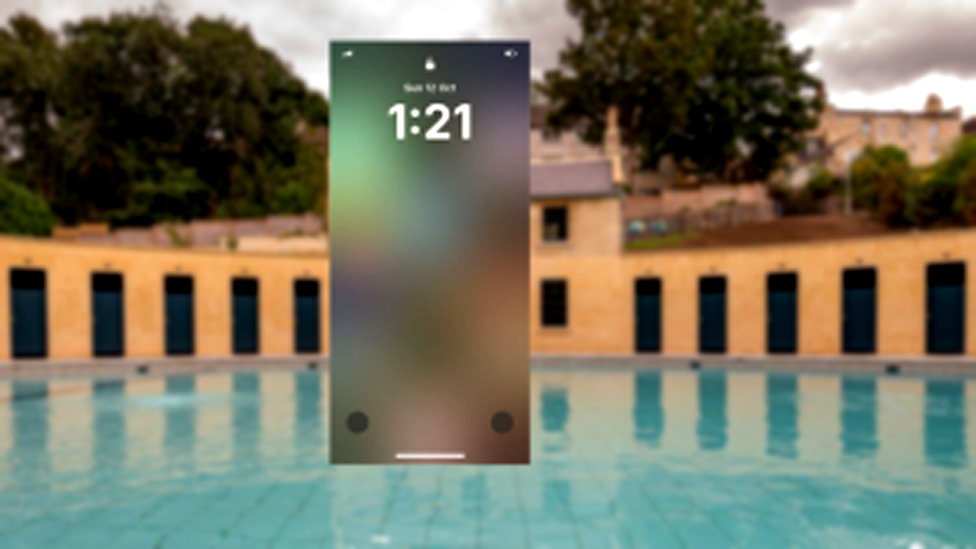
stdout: 1 h 21 min
